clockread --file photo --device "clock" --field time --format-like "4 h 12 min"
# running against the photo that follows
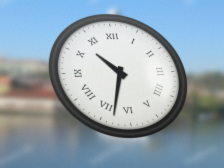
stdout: 10 h 33 min
